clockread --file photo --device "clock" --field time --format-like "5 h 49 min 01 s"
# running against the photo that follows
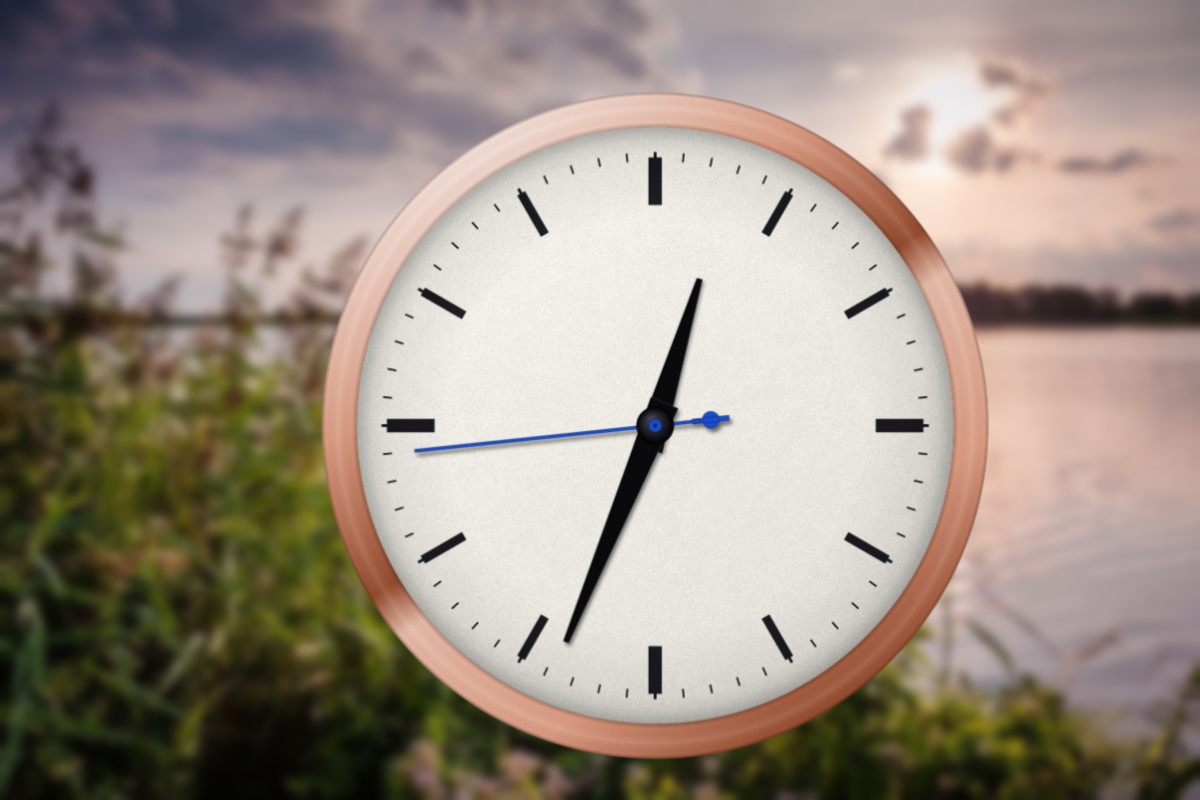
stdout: 12 h 33 min 44 s
